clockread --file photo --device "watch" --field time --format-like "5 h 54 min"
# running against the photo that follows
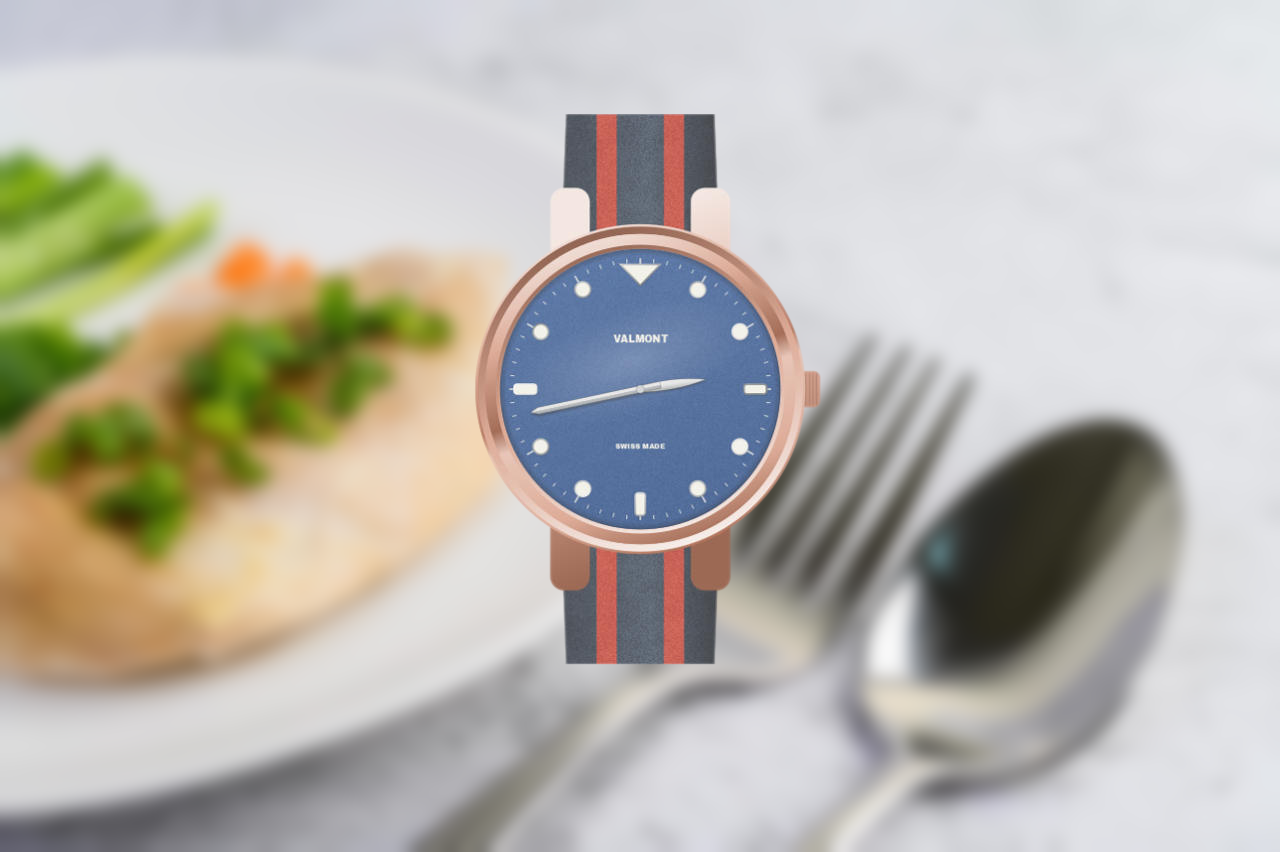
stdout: 2 h 43 min
